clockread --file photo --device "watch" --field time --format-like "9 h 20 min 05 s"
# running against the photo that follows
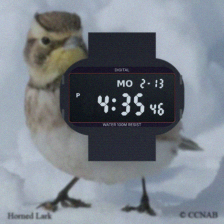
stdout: 4 h 35 min 46 s
